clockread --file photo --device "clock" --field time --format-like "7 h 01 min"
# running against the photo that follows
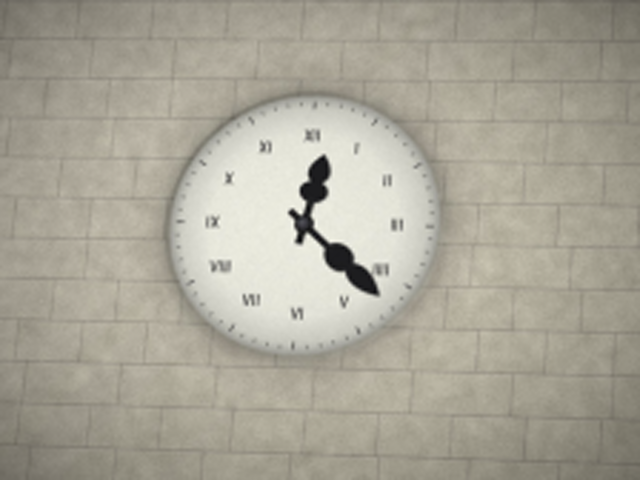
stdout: 12 h 22 min
